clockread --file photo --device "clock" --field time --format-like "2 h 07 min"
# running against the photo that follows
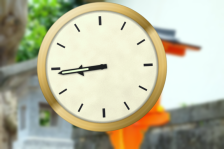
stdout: 8 h 44 min
